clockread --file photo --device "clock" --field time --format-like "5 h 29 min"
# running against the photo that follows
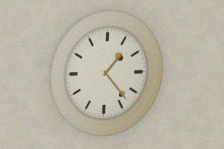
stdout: 1 h 23 min
